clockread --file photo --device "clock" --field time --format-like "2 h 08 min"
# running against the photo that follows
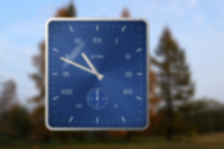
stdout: 10 h 49 min
